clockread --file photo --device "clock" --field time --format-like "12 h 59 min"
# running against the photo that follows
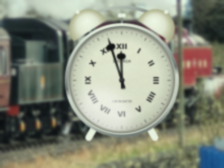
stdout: 11 h 57 min
